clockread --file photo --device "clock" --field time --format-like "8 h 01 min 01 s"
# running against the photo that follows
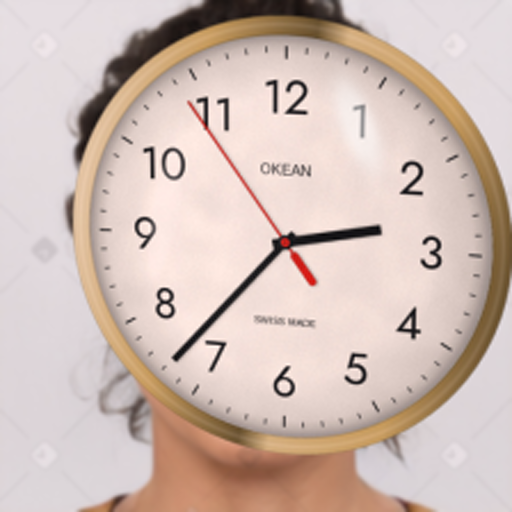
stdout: 2 h 36 min 54 s
